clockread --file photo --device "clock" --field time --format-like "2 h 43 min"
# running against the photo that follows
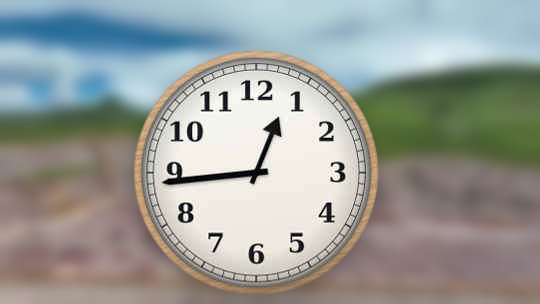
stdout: 12 h 44 min
